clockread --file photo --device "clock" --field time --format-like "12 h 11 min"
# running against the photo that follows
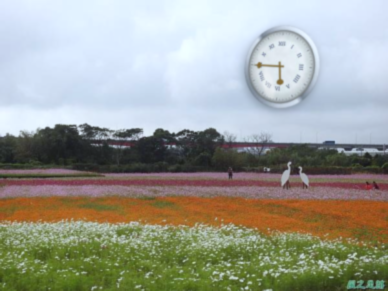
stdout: 5 h 45 min
